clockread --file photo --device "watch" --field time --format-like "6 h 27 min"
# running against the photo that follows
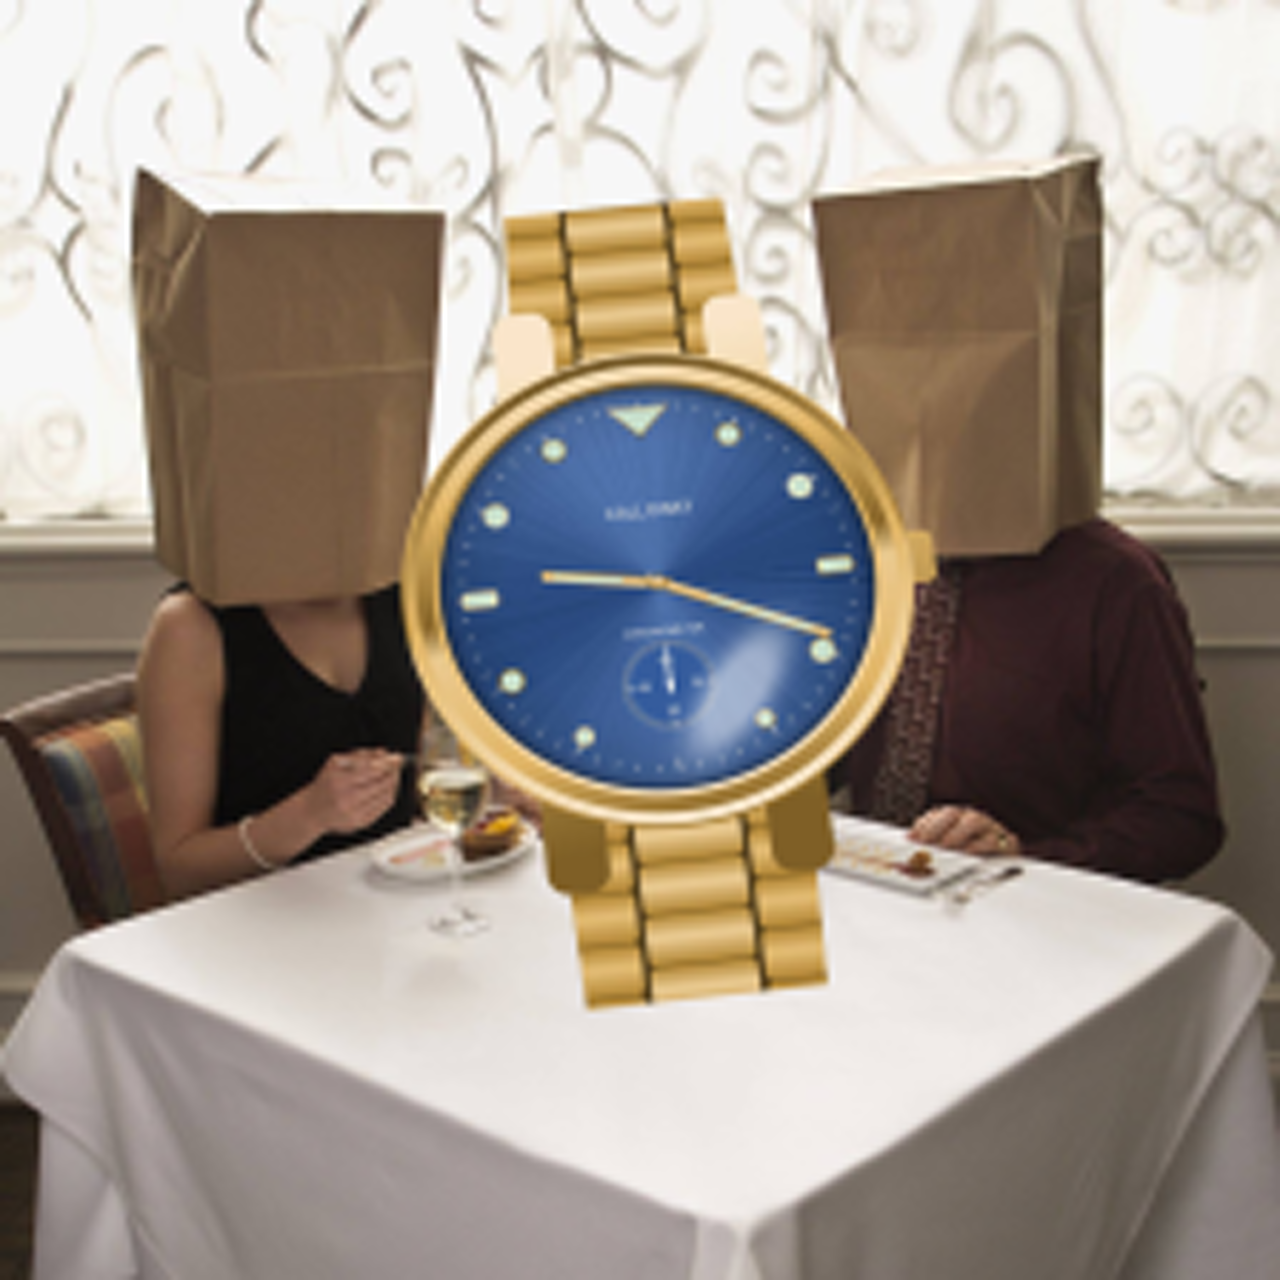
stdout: 9 h 19 min
